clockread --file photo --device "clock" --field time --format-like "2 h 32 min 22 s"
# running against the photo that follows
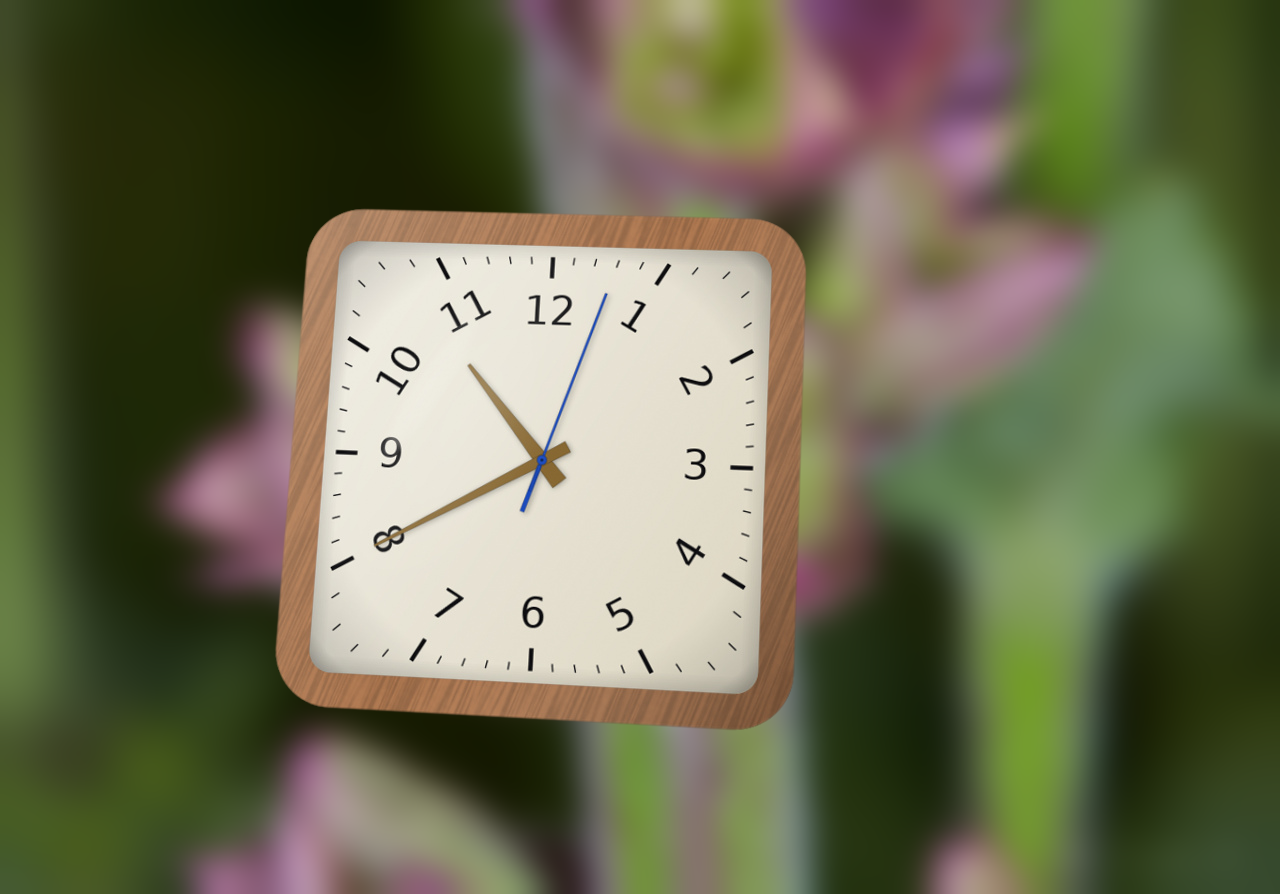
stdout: 10 h 40 min 03 s
